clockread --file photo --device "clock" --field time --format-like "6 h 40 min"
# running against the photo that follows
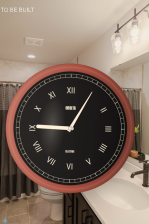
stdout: 9 h 05 min
